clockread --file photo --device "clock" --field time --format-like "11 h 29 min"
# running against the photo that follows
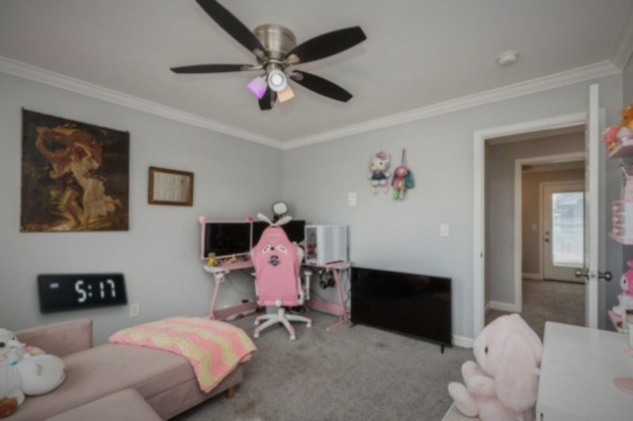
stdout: 5 h 17 min
